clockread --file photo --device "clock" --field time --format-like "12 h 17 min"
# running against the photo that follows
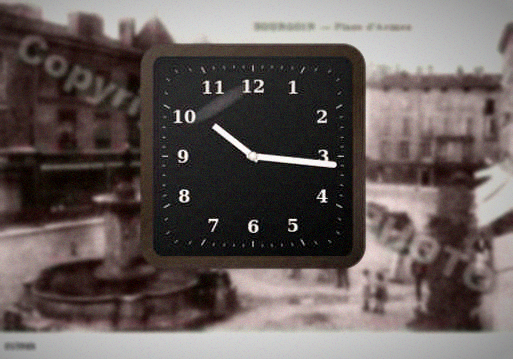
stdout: 10 h 16 min
